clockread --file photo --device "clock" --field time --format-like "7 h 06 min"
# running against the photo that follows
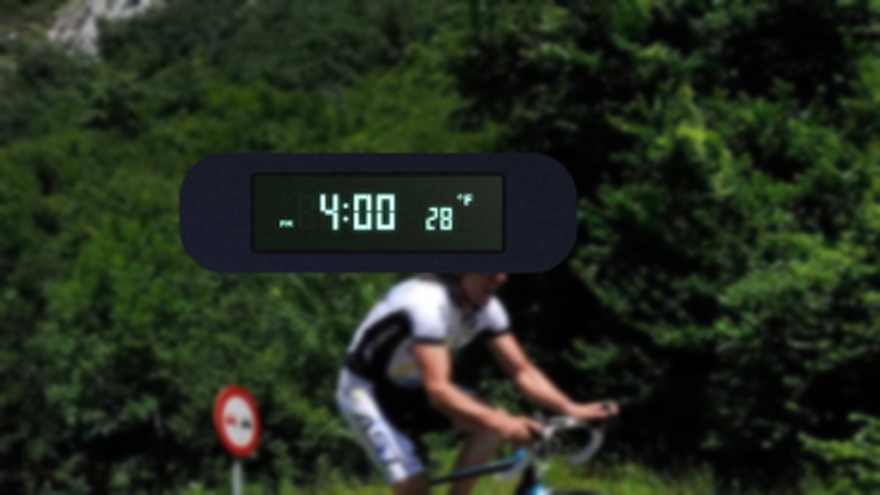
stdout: 4 h 00 min
